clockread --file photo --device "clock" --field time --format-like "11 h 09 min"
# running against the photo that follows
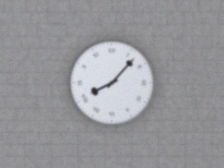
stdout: 8 h 07 min
